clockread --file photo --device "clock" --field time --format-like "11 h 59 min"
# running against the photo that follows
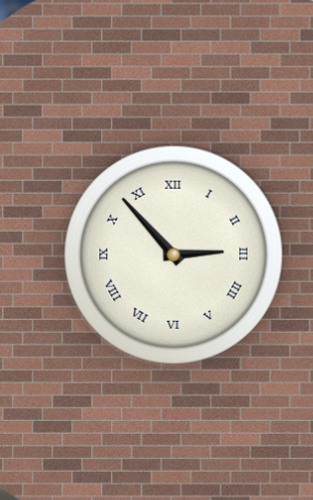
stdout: 2 h 53 min
